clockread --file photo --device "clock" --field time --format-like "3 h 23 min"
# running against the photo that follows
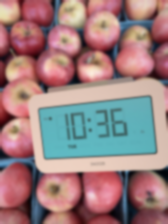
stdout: 10 h 36 min
